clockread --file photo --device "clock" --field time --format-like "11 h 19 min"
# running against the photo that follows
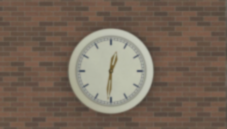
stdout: 12 h 31 min
